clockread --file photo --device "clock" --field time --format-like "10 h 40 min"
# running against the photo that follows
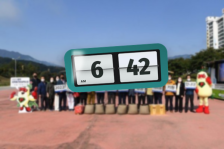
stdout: 6 h 42 min
